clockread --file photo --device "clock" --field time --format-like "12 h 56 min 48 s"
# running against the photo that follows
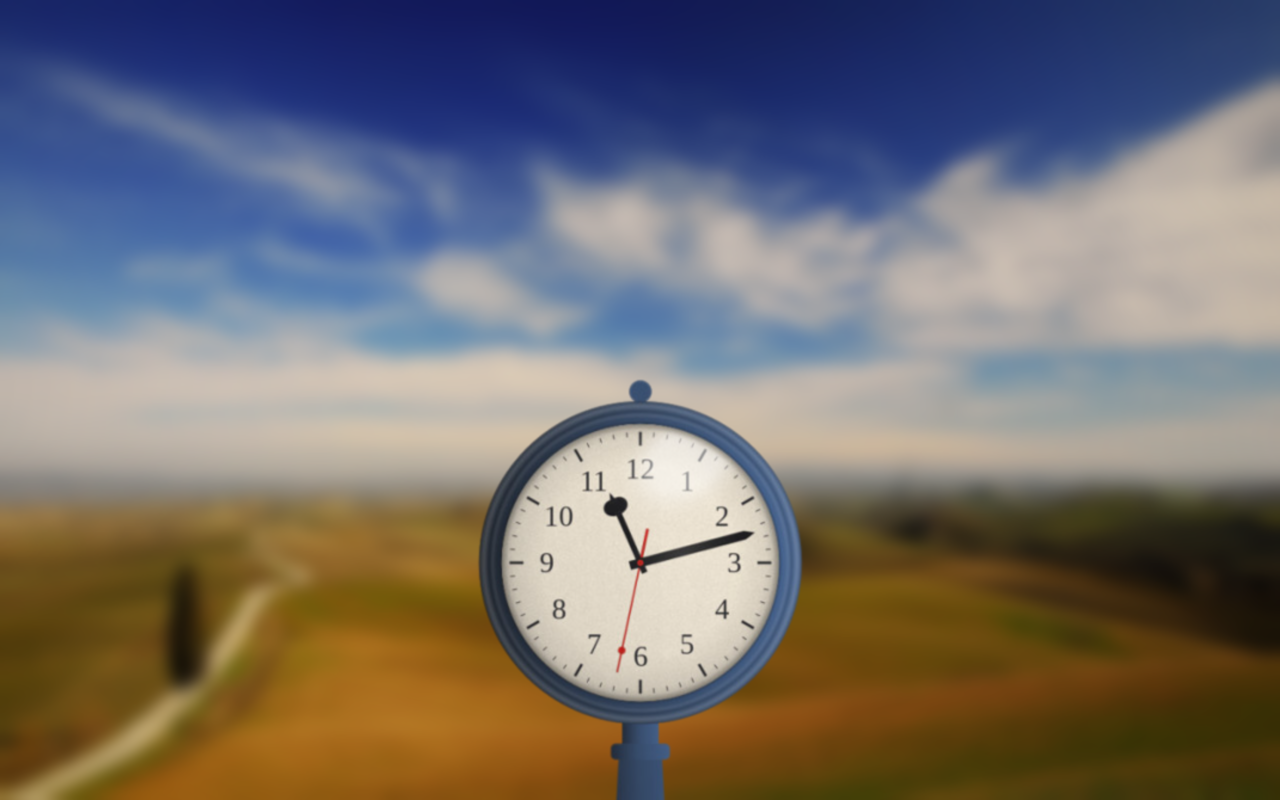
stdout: 11 h 12 min 32 s
